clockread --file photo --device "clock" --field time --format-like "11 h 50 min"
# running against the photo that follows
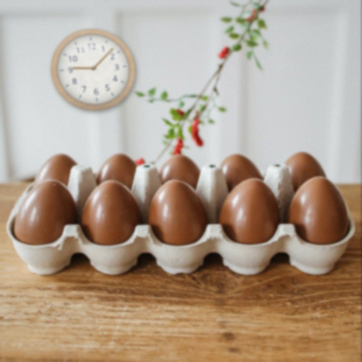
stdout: 9 h 08 min
